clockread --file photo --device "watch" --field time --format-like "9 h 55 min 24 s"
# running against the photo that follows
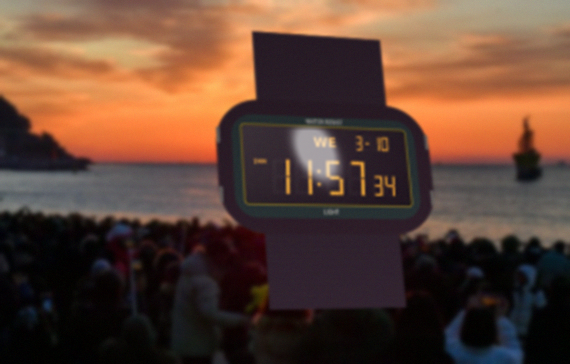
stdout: 11 h 57 min 34 s
